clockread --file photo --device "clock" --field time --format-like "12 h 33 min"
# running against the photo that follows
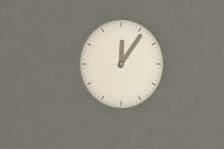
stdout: 12 h 06 min
